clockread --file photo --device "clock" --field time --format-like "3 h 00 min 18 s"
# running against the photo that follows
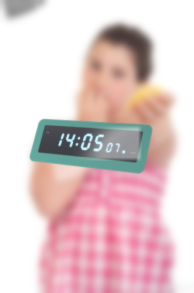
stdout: 14 h 05 min 07 s
